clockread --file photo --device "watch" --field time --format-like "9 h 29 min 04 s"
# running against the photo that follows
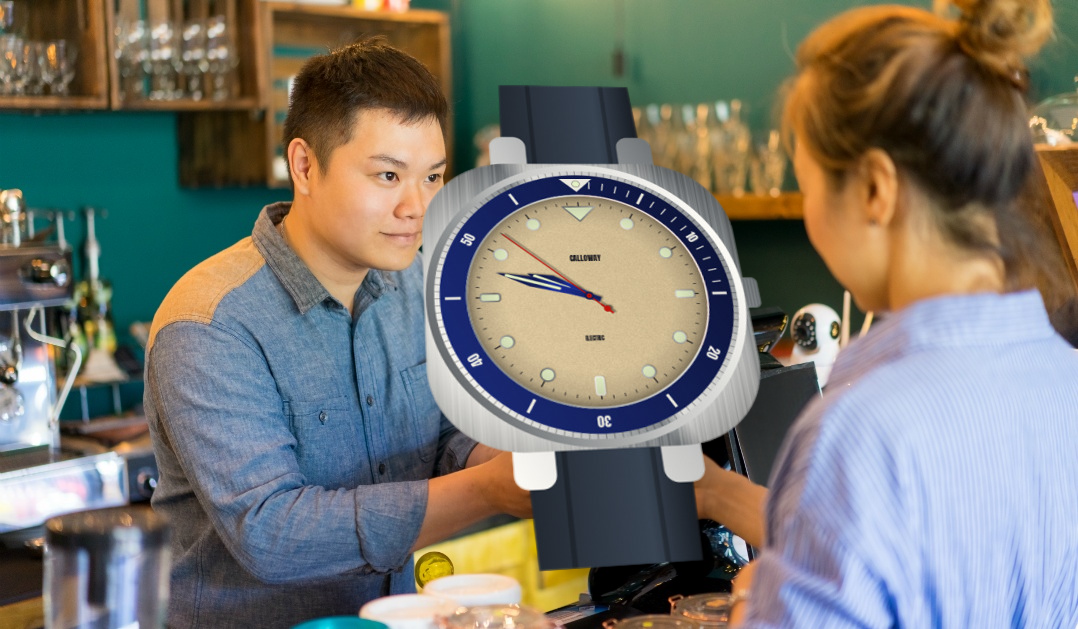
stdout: 9 h 47 min 52 s
